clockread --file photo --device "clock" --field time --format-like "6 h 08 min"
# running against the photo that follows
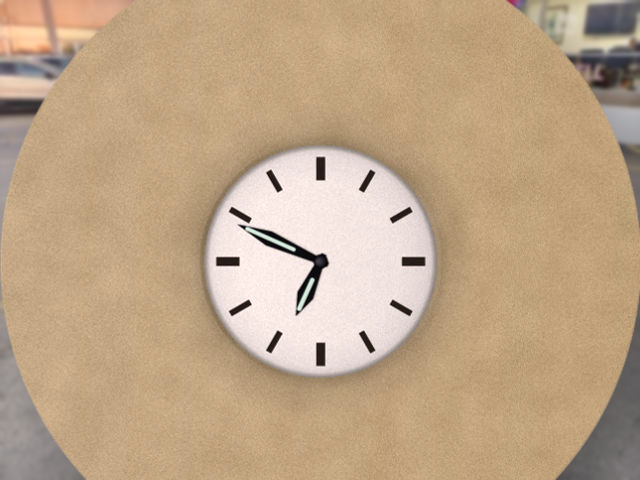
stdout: 6 h 49 min
